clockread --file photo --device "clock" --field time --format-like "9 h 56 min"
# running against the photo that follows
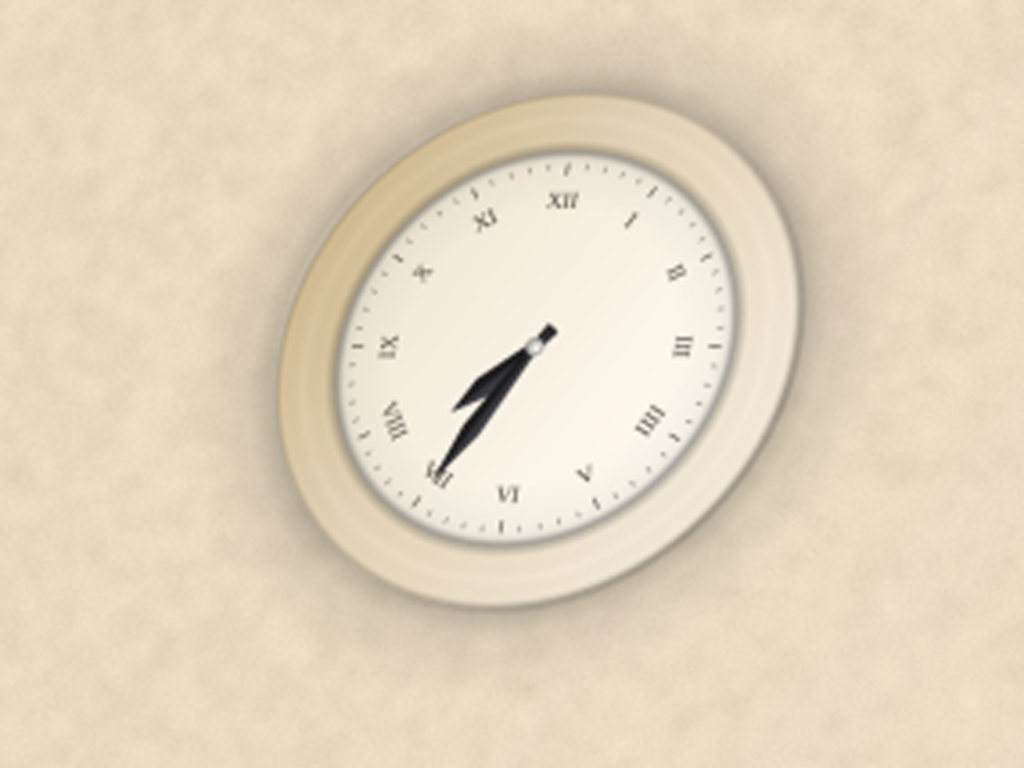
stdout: 7 h 35 min
